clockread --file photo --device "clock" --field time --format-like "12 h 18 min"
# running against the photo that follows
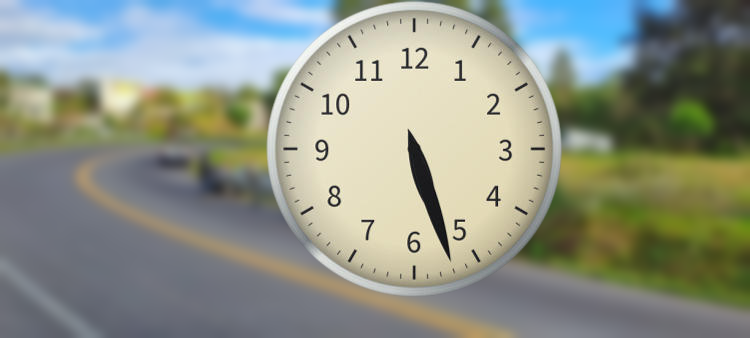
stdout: 5 h 27 min
